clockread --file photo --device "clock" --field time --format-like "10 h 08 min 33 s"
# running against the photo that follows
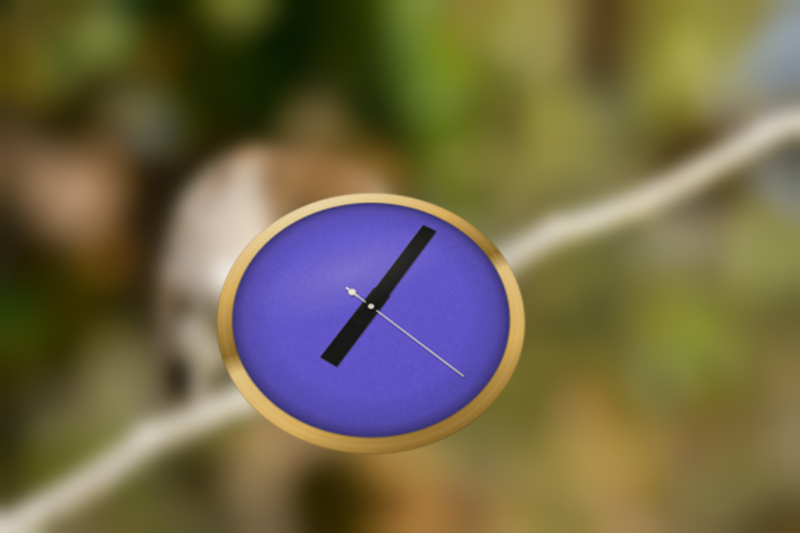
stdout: 7 h 05 min 22 s
